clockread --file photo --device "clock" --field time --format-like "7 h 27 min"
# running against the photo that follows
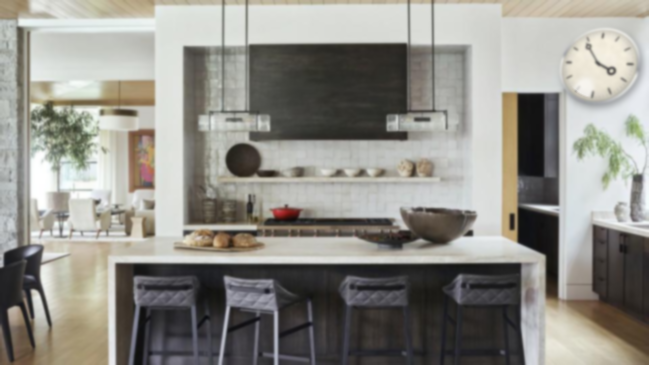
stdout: 3 h 54 min
